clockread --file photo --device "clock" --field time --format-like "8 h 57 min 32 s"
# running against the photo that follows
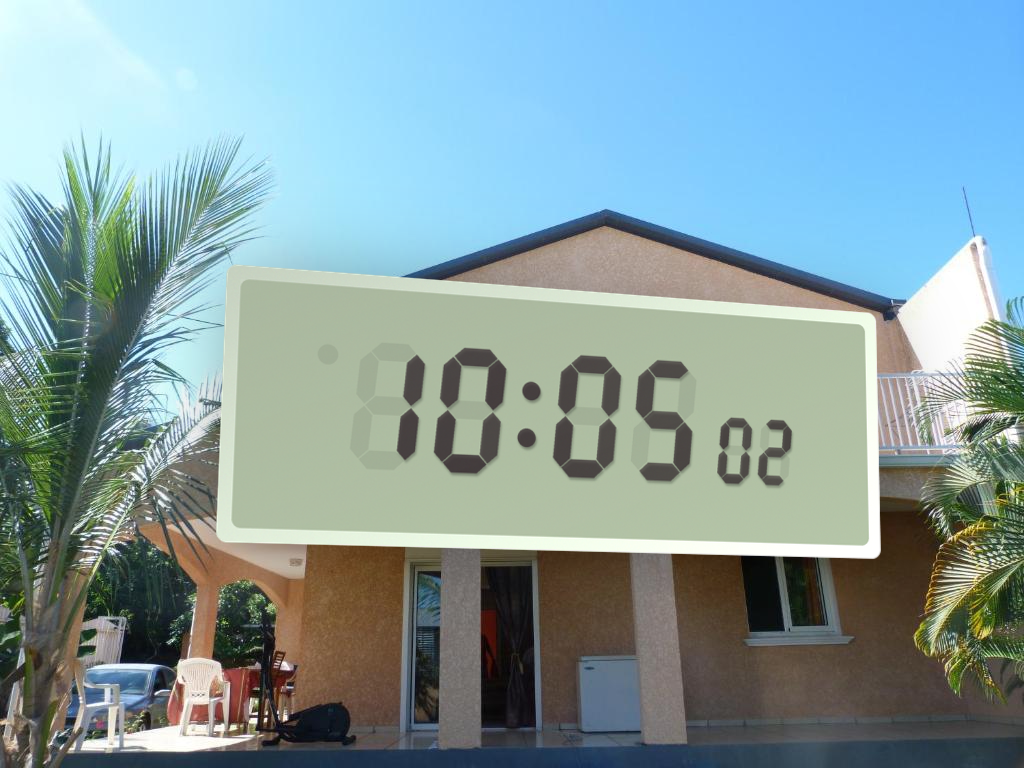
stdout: 10 h 05 min 02 s
